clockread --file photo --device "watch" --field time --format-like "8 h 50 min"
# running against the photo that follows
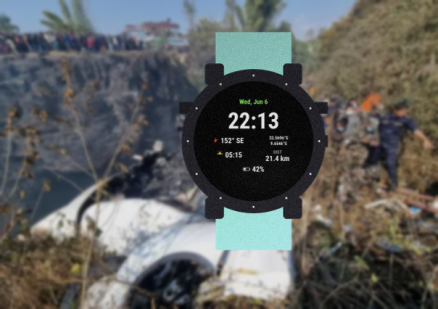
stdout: 22 h 13 min
